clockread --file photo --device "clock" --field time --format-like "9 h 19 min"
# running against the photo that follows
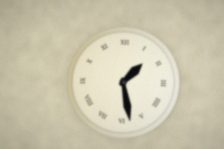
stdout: 1 h 28 min
